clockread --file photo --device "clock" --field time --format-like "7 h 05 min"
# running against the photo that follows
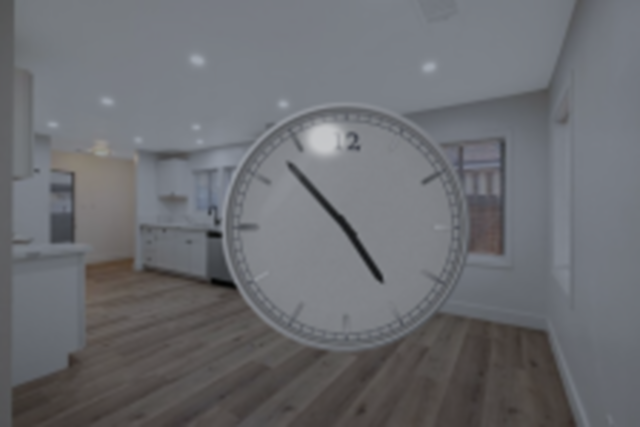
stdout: 4 h 53 min
